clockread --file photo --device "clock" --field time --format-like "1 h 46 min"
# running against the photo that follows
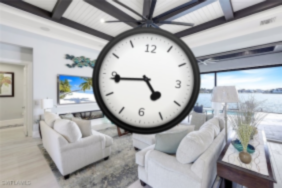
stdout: 4 h 44 min
